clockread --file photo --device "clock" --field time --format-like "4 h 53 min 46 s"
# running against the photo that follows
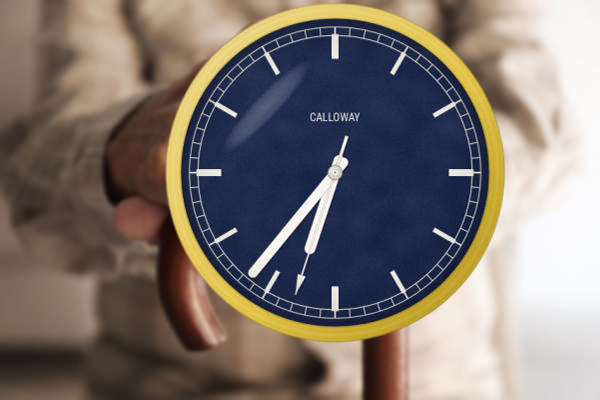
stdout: 6 h 36 min 33 s
